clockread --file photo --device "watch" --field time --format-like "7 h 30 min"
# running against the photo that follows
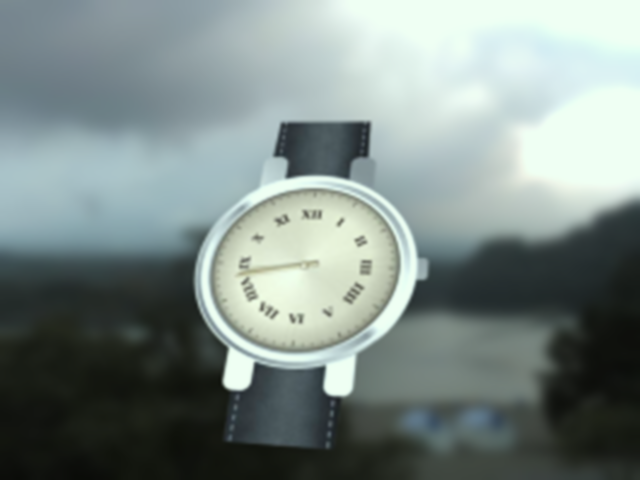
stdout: 8 h 43 min
